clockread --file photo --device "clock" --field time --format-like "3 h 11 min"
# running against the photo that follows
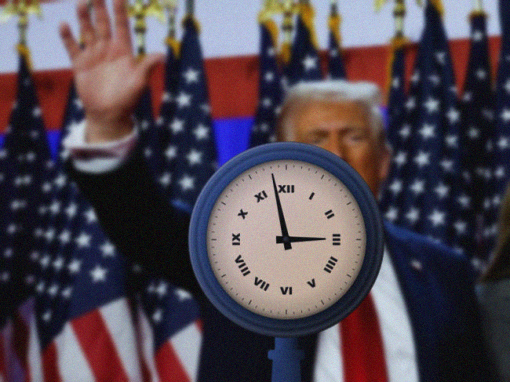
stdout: 2 h 58 min
